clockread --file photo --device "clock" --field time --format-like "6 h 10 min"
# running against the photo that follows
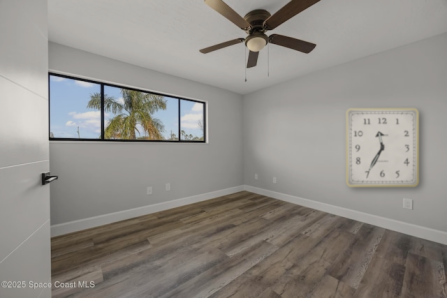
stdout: 11 h 35 min
